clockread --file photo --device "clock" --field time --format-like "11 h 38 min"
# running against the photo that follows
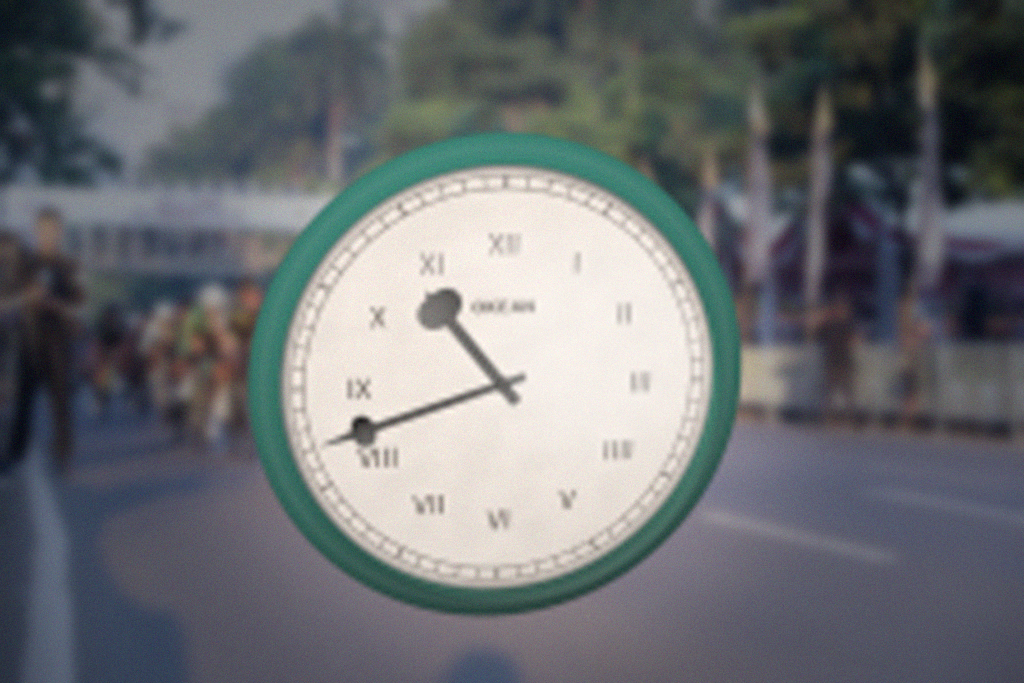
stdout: 10 h 42 min
